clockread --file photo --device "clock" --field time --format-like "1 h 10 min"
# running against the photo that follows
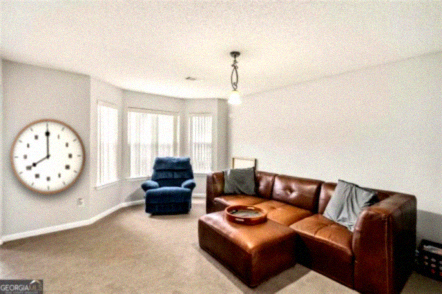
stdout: 8 h 00 min
